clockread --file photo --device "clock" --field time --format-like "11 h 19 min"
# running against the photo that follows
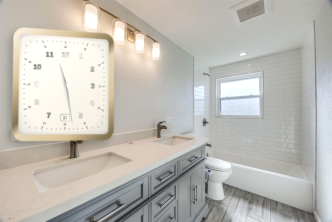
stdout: 11 h 28 min
